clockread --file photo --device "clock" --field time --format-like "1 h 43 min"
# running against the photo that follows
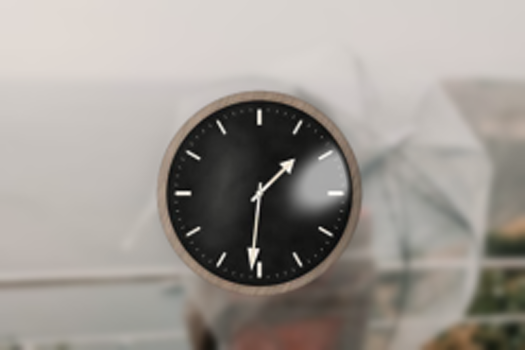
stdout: 1 h 31 min
